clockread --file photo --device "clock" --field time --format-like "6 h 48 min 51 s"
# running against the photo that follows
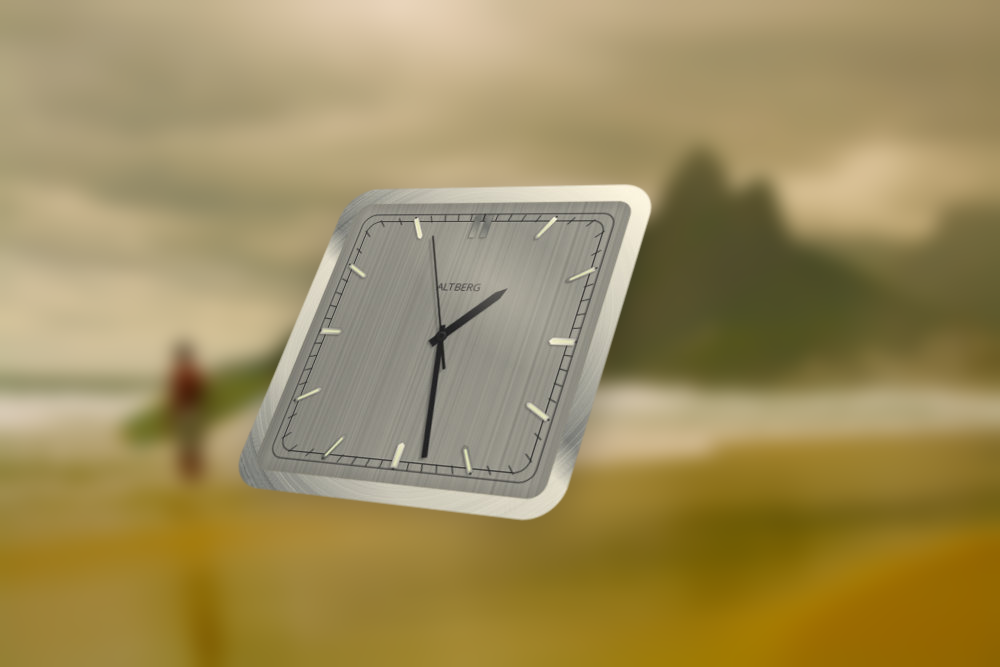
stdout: 1 h 27 min 56 s
